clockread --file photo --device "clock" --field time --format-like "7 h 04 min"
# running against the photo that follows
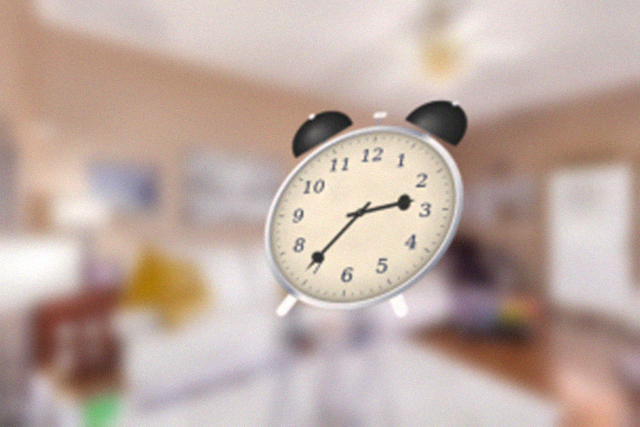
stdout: 2 h 36 min
